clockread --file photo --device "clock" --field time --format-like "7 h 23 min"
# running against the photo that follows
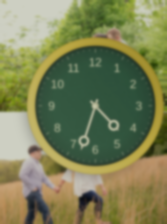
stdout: 4 h 33 min
